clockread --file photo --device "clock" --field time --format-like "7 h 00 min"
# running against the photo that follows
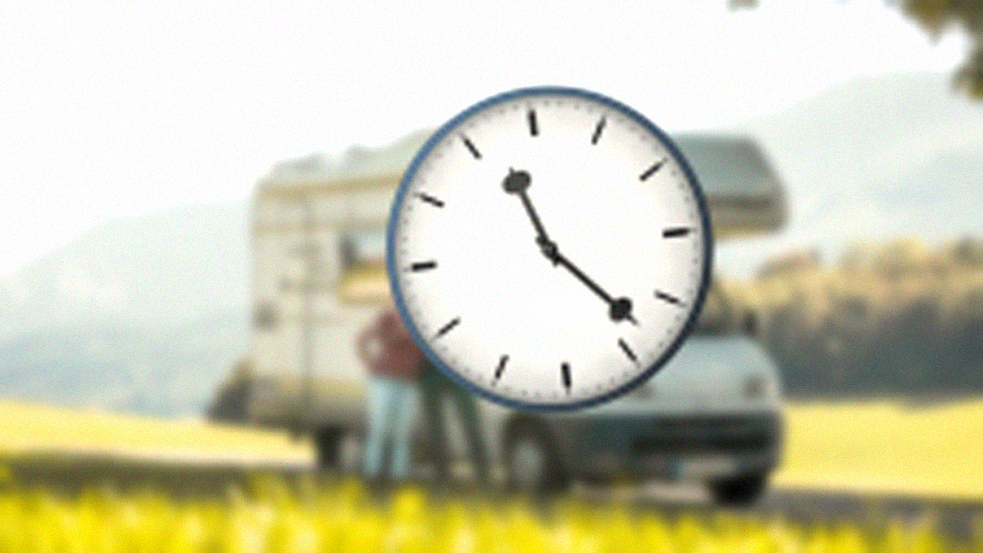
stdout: 11 h 23 min
